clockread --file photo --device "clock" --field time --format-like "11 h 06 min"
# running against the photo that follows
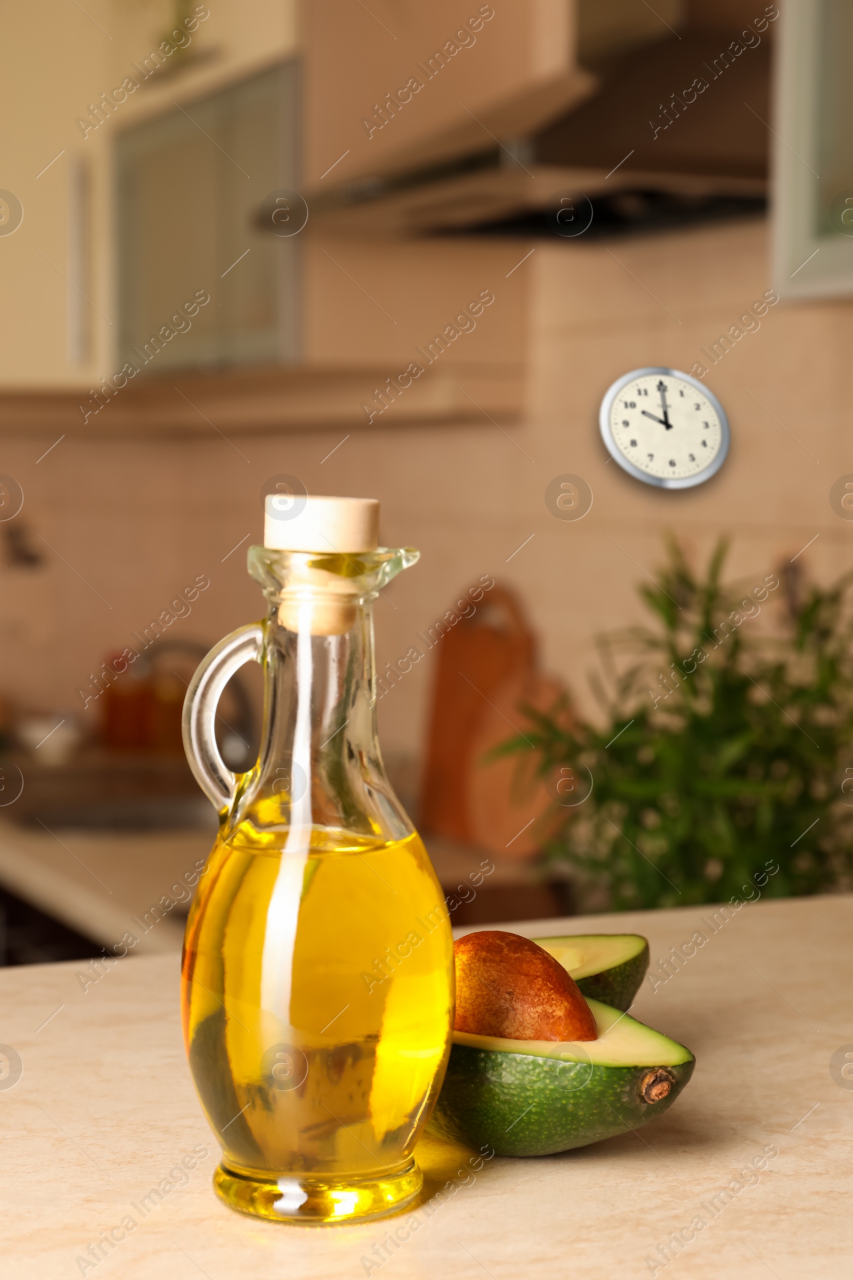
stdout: 10 h 00 min
